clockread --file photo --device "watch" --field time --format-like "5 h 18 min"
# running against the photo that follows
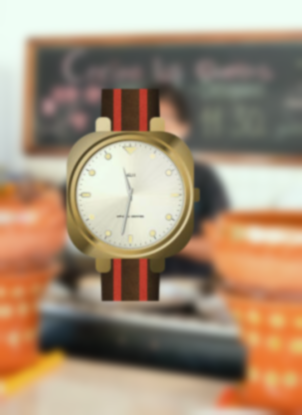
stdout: 11 h 32 min
